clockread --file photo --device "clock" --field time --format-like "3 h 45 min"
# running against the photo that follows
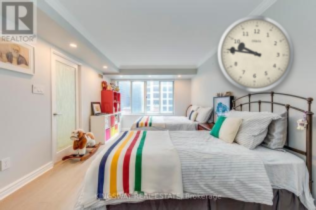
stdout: 9 h 46 min
